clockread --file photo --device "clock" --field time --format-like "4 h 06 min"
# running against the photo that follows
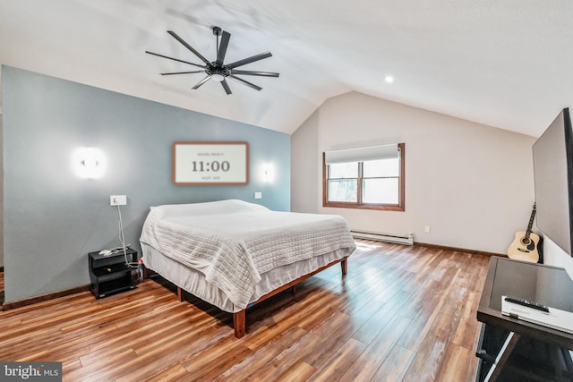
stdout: 11 h 00 min
